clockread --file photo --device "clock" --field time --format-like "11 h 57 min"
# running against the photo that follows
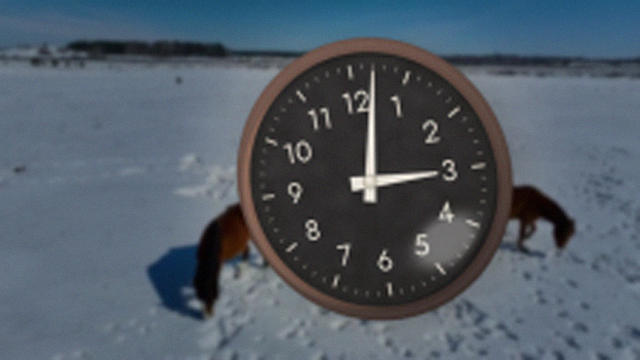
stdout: 3 h 02 min
